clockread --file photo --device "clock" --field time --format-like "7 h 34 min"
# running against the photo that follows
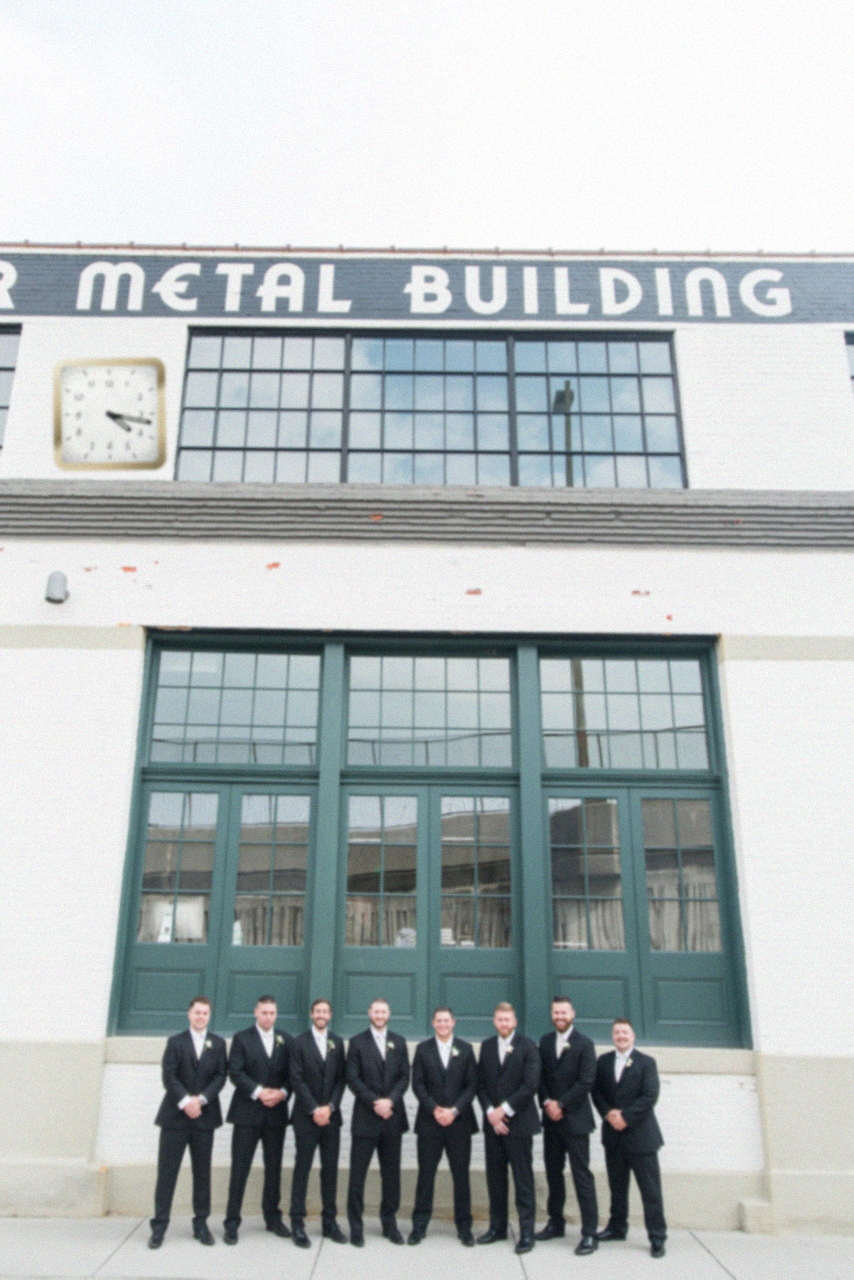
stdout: 4 h 17 min
